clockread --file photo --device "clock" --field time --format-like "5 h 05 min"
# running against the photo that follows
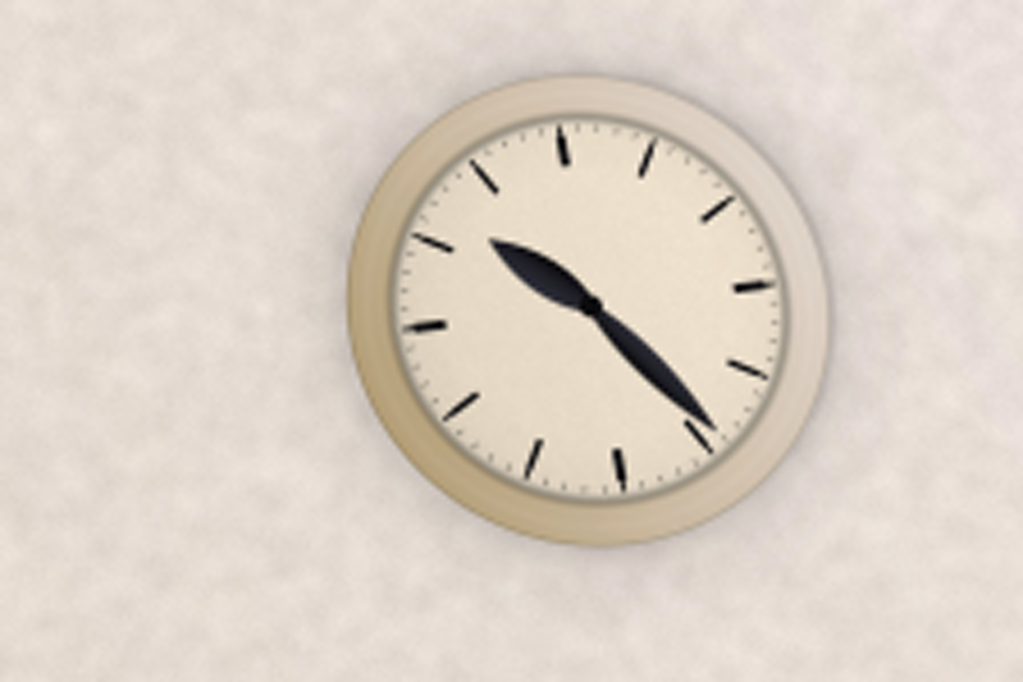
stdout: 10 h 24 min
